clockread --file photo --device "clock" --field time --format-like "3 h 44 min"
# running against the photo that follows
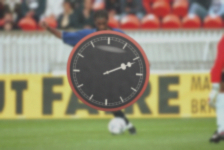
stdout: 2 h 11 min
